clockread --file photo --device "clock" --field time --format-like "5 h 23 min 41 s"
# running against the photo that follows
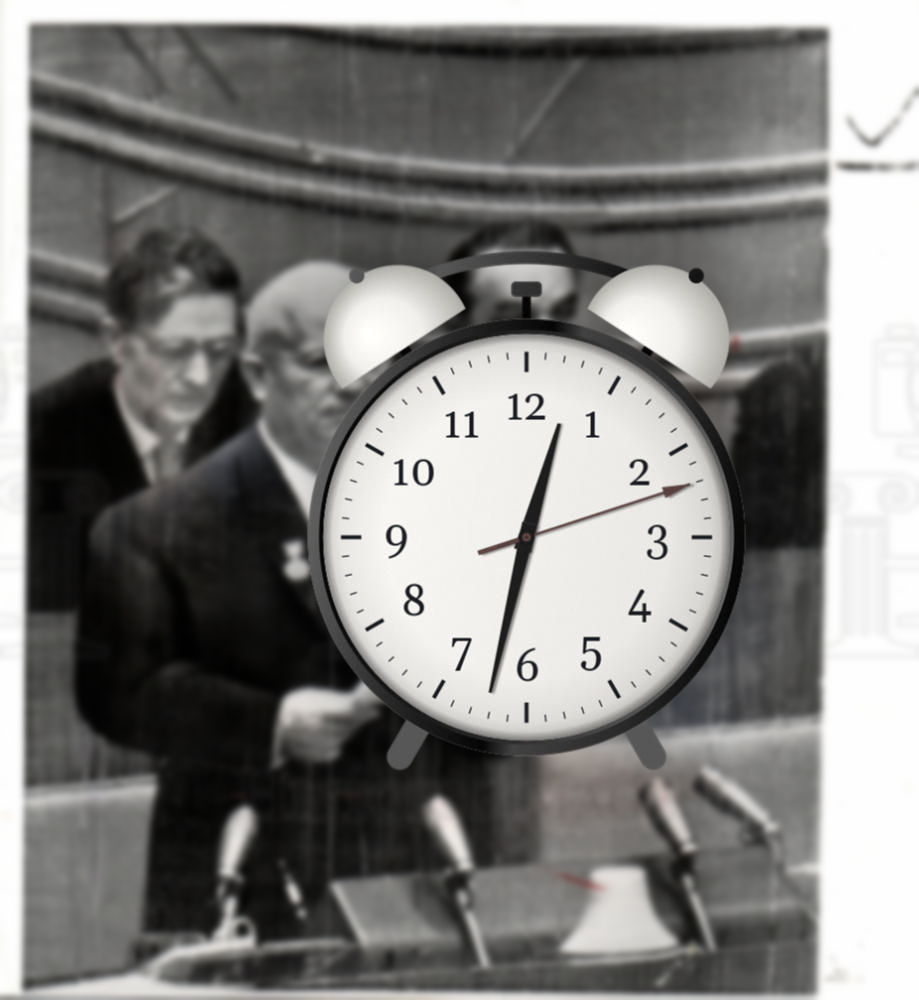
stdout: 12 h 32 min 12 s
